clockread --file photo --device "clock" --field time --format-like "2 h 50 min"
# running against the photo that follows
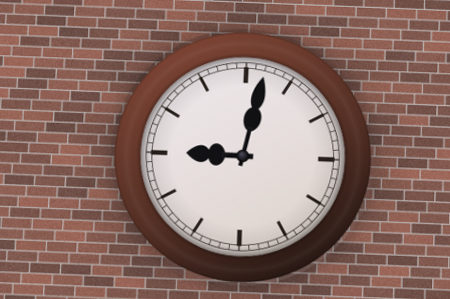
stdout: 9 h 02 min
